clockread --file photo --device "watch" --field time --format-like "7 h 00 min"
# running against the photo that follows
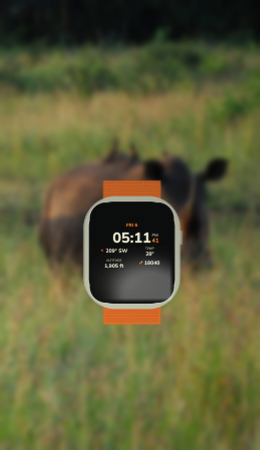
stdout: 5 h 11 min
